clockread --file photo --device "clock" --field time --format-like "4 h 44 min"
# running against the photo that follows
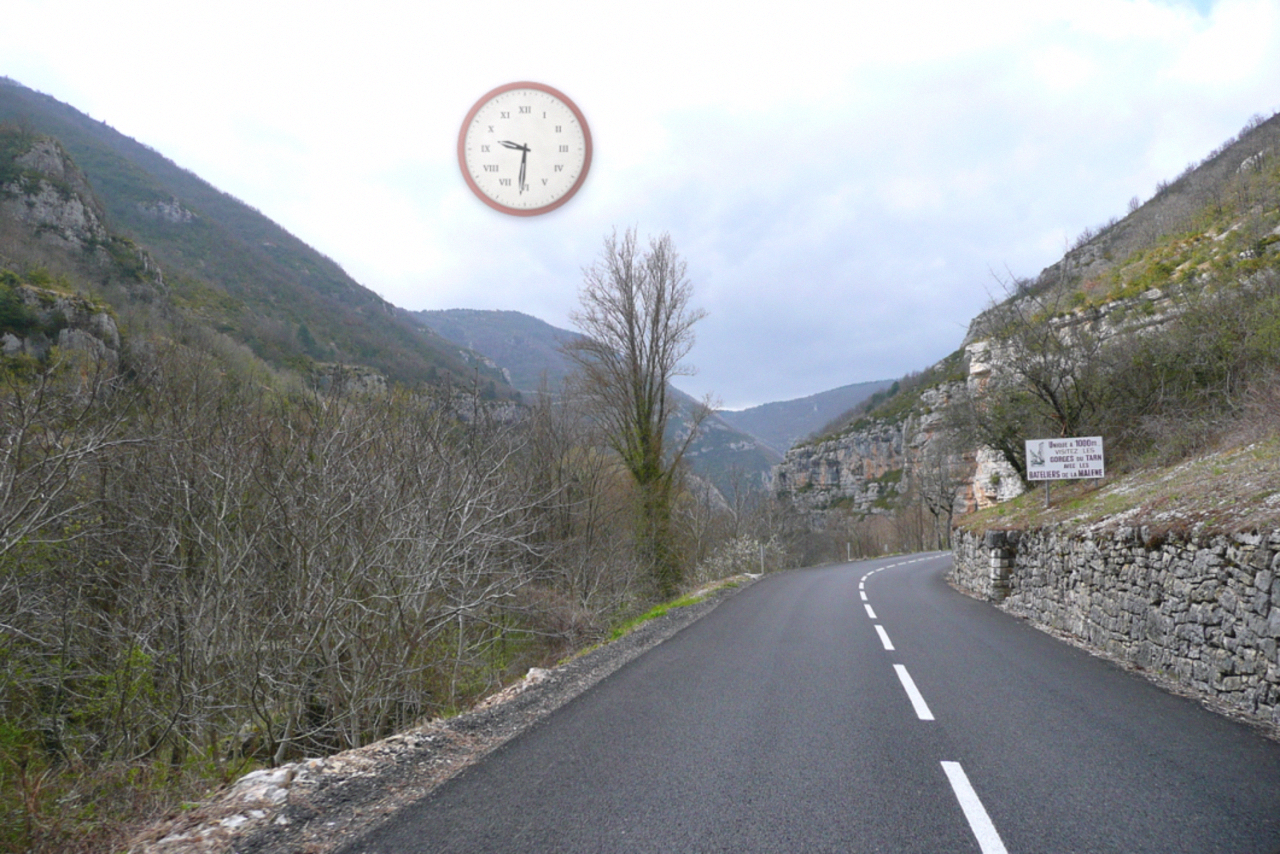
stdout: 9 h 31 min
